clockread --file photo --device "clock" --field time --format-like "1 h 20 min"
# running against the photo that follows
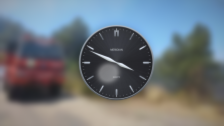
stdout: 3 h 49 min
